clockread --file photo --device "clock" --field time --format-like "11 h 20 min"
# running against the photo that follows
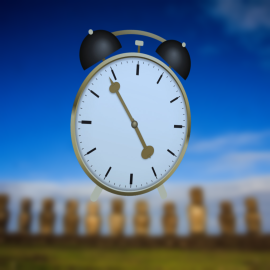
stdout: 4 h 54 min
